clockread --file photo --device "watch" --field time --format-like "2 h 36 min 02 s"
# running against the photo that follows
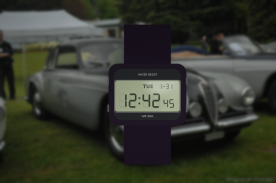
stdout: 12 h 42 min 45 s
